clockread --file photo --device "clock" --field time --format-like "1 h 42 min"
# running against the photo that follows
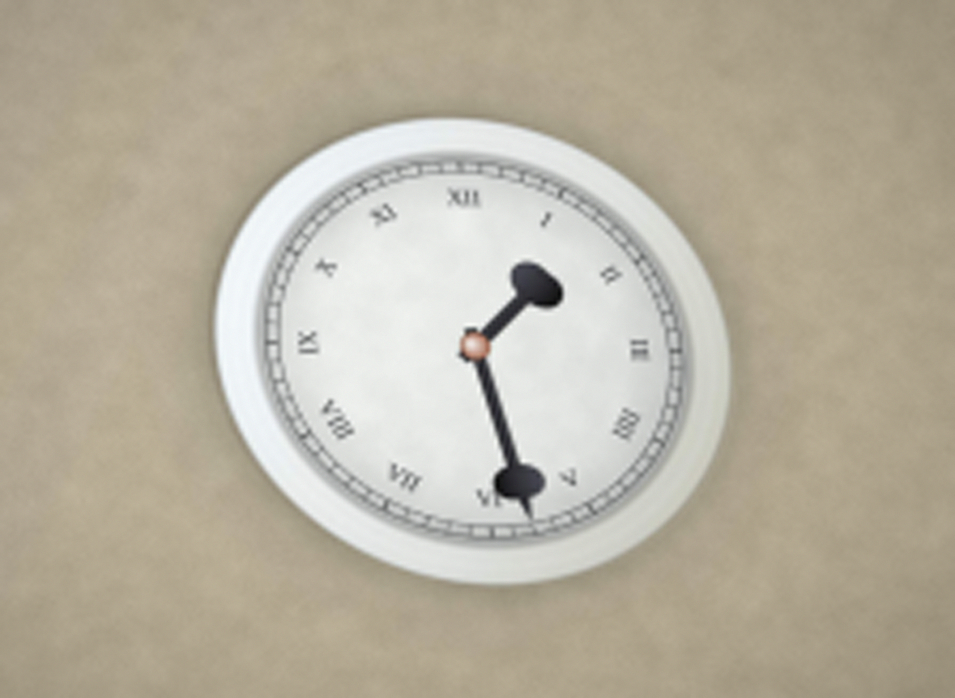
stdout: 1 h 28 min
